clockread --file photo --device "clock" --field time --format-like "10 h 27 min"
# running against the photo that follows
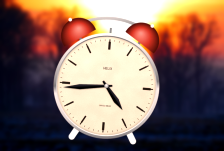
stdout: 4 h 44 min
